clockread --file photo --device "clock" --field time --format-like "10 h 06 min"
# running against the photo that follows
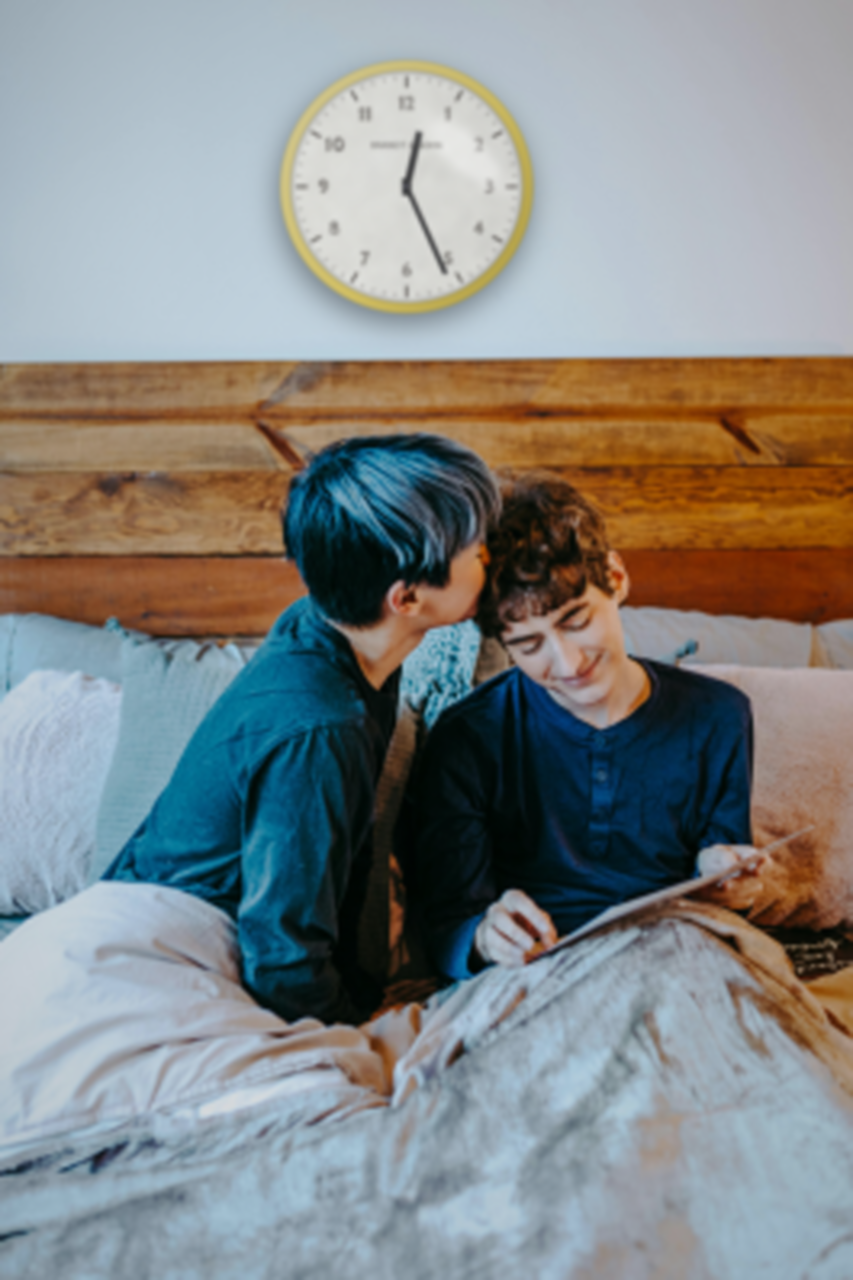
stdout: 12 h 26 min
